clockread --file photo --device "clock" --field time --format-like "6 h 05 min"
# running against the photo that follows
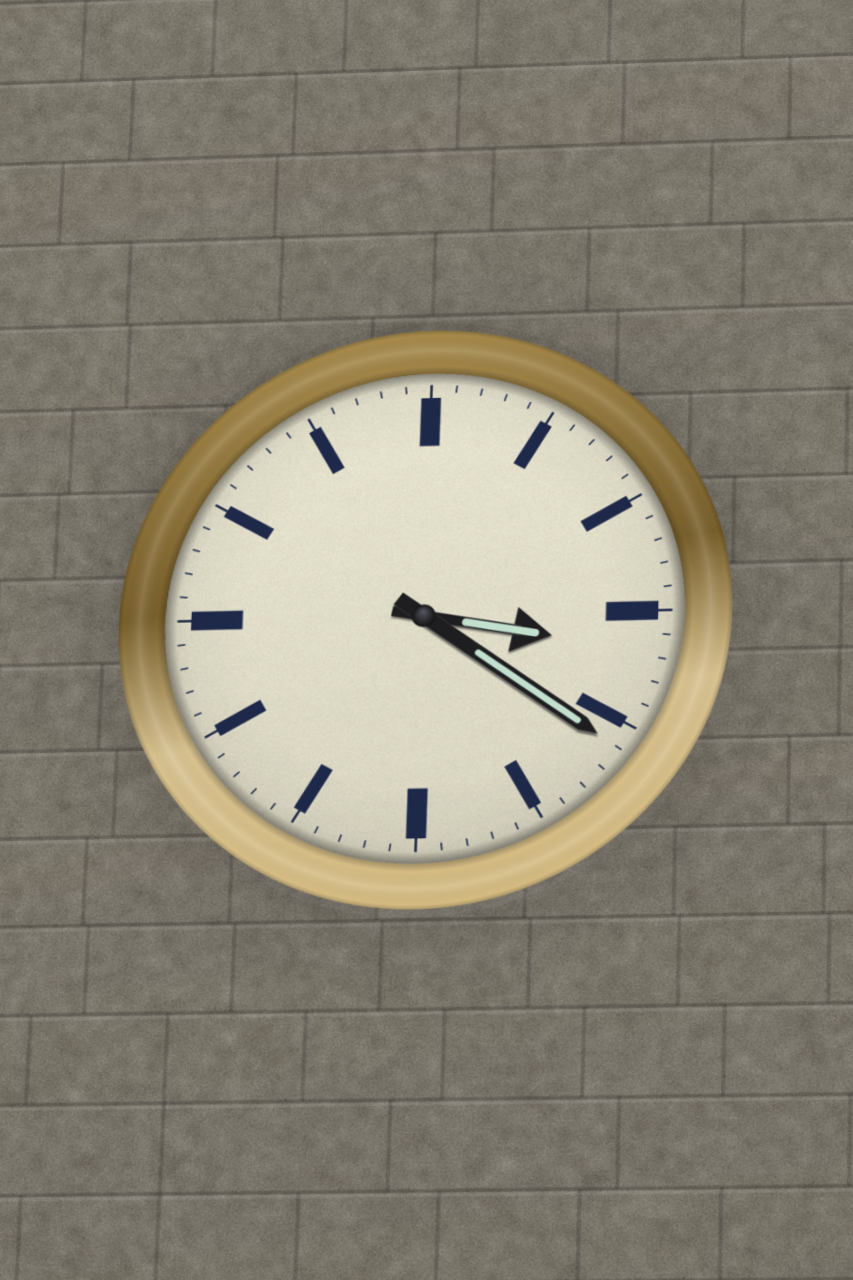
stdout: 3 h 21 min
